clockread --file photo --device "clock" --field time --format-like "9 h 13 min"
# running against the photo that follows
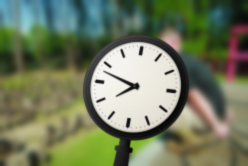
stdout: 7 h 48 min
